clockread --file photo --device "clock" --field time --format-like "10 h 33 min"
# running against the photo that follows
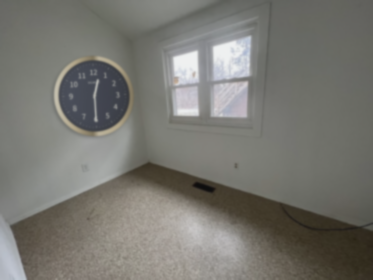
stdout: 12 h 30 min
